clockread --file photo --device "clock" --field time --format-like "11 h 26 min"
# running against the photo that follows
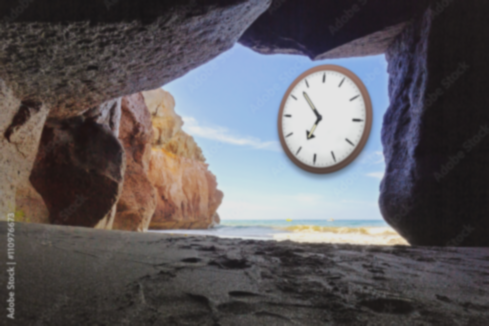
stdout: 6 h 53 min
